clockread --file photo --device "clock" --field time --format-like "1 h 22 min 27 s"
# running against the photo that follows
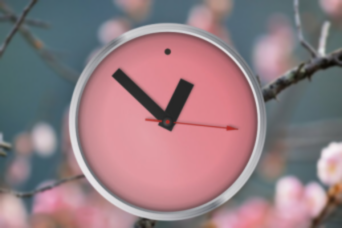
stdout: 12 h 52 min 16 s
